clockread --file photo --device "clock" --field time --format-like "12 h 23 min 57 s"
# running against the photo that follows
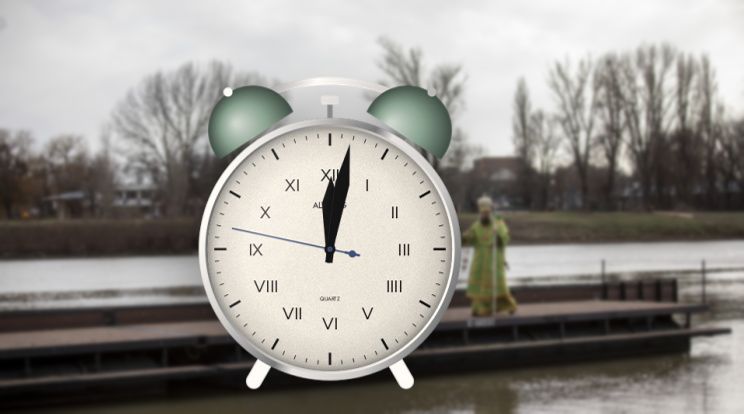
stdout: 12 h 01 min 47 s
